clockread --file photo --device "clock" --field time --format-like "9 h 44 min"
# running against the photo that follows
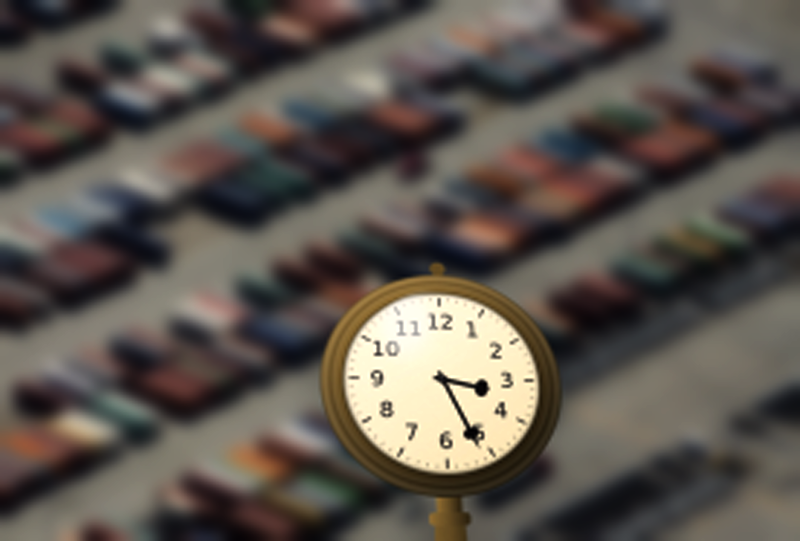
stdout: 3 h 26 min
